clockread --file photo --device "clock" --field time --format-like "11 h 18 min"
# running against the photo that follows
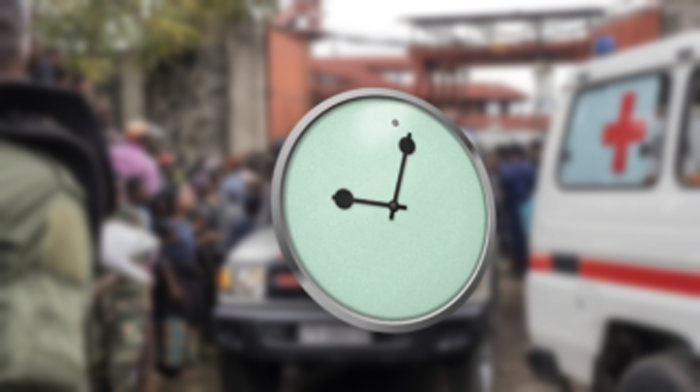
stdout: 9 h 02 min
